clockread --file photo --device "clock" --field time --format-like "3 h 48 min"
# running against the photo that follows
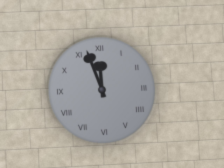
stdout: 11 h 57 min
